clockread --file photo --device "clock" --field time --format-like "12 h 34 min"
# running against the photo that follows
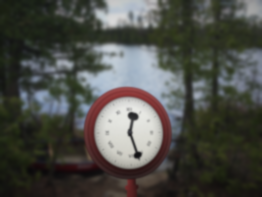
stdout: 12 h 27 min
